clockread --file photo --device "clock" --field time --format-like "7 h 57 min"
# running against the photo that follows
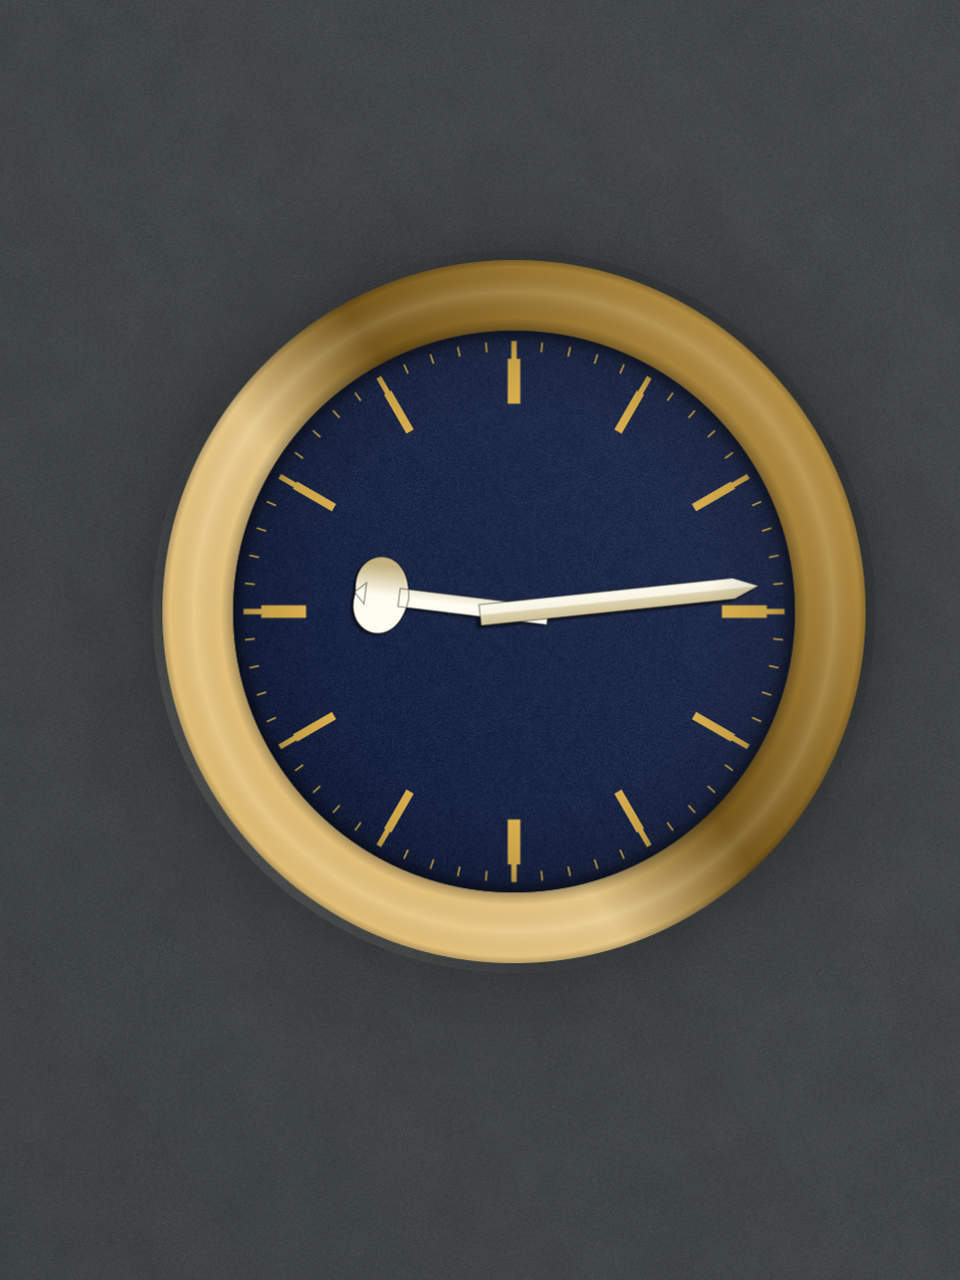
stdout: 9 h 14 min
